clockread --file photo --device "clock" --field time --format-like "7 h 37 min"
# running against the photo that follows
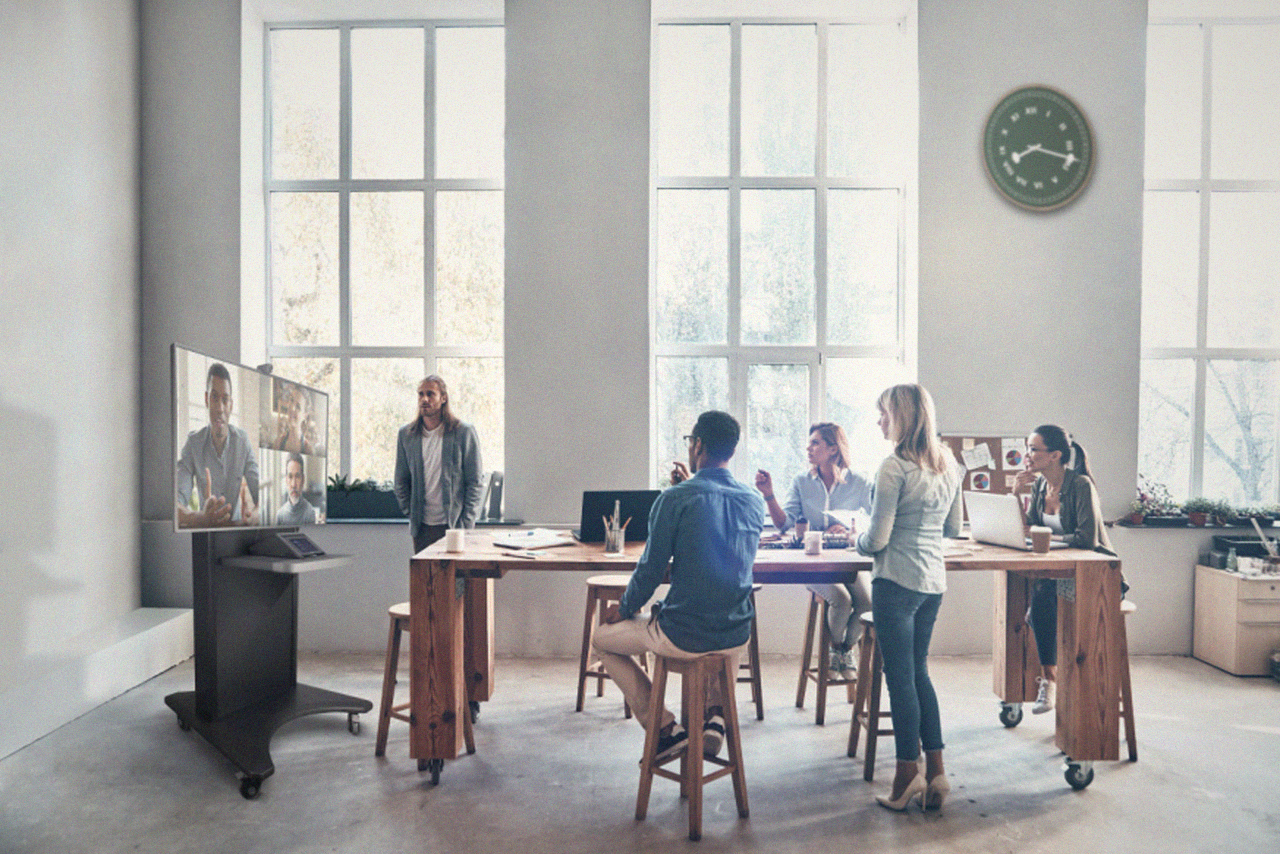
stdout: 8 h 18 min
